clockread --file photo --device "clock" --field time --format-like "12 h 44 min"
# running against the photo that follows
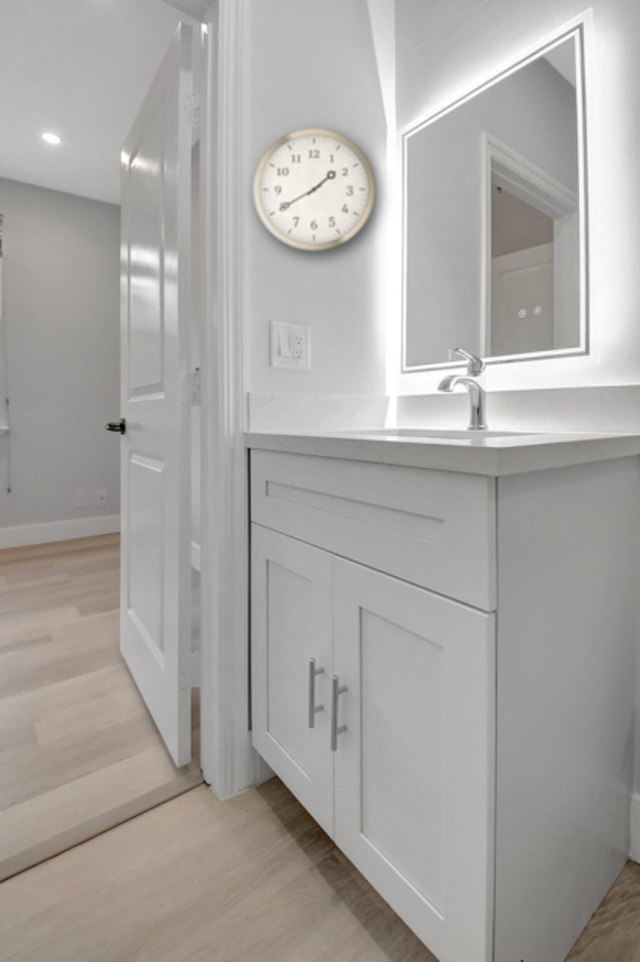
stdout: 1 h 40 min
